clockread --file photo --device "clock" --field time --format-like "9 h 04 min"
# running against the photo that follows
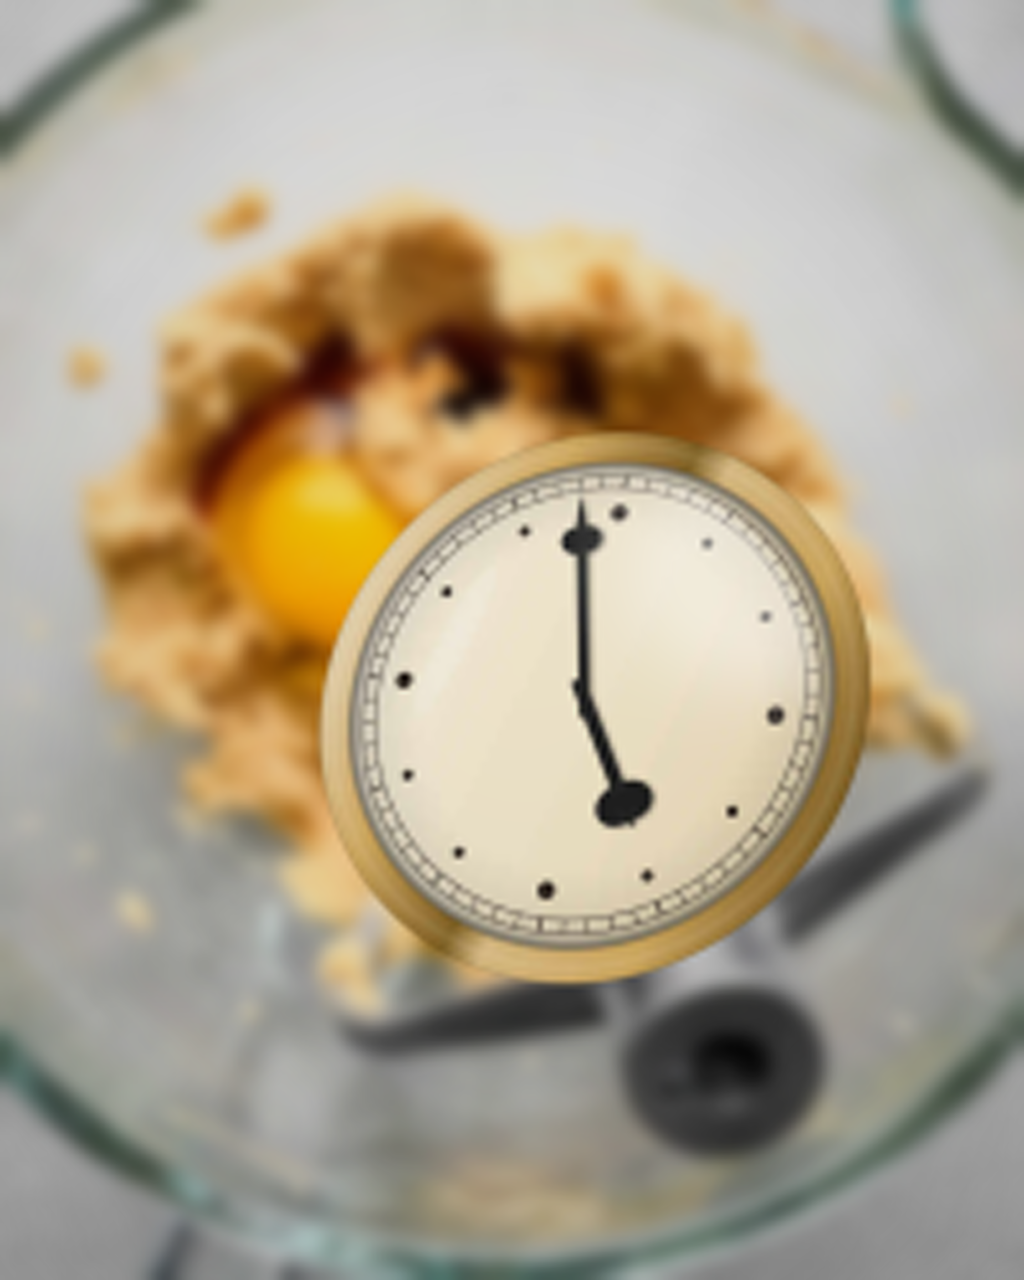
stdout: 4 h 58 min
